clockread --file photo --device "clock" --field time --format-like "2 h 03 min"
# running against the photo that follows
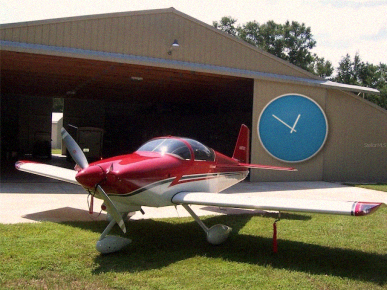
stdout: 12 h 51 min
